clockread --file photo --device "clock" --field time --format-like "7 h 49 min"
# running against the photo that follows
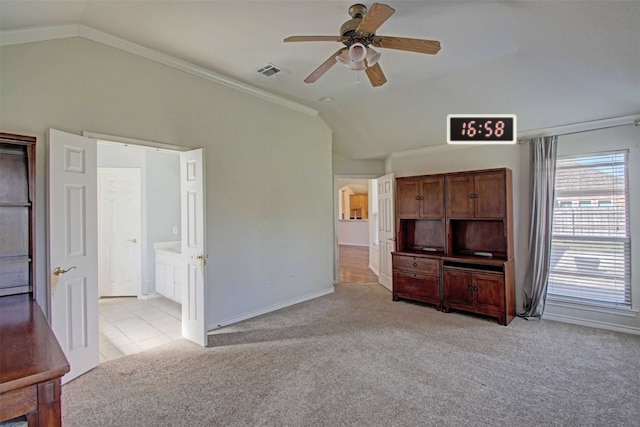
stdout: 16 h 58 min
